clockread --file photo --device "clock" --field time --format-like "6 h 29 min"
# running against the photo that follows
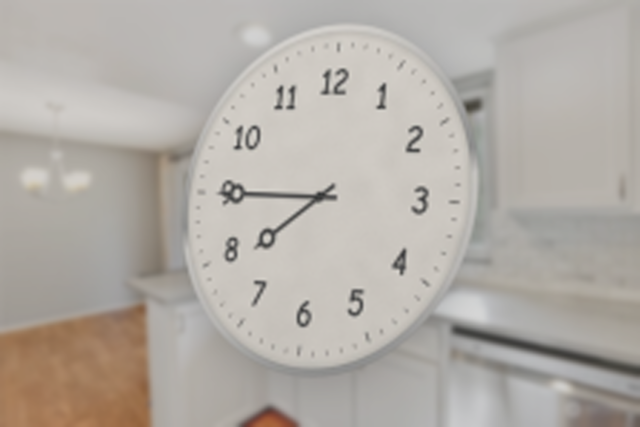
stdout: 7 h 45 min
